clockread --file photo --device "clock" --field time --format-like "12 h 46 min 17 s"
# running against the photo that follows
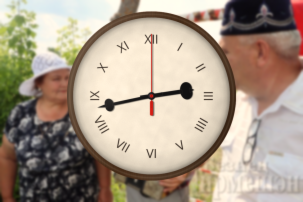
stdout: 2 h 43 min 00 s
